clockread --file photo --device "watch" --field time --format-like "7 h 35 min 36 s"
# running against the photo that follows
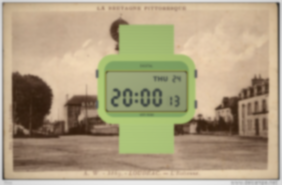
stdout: 20 h 00 min 13 s
